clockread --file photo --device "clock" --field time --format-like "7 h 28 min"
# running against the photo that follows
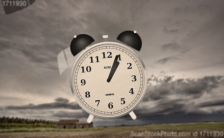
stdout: 1 h 04 min
